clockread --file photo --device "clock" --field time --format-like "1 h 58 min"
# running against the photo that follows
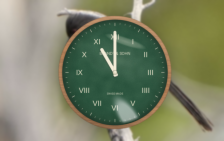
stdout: 11 h 00 min
